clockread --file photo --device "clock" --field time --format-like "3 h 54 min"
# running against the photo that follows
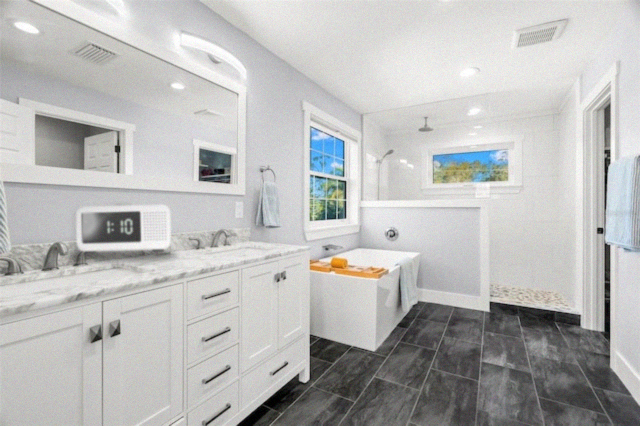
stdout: 1 h 10 min
